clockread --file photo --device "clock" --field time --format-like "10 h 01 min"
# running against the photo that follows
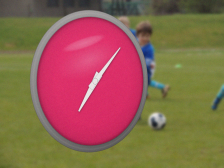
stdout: 7 h 07 min
